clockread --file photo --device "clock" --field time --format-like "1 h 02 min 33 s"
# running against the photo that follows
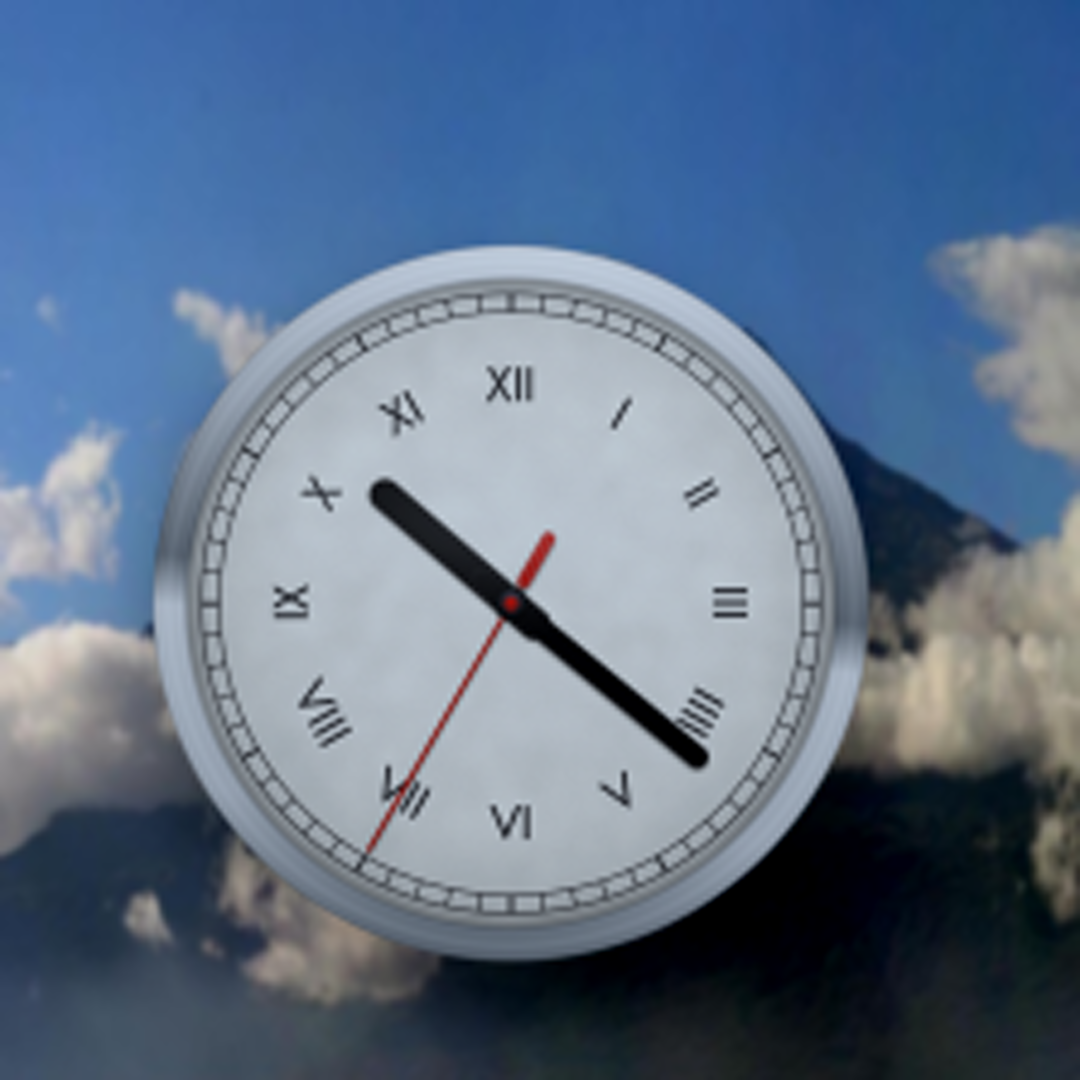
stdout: 10 h 21 min 35 s
